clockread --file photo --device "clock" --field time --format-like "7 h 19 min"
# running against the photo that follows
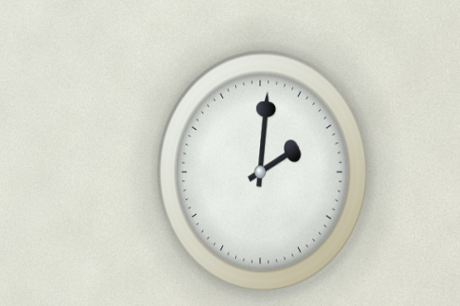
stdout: 2 h 01 min
